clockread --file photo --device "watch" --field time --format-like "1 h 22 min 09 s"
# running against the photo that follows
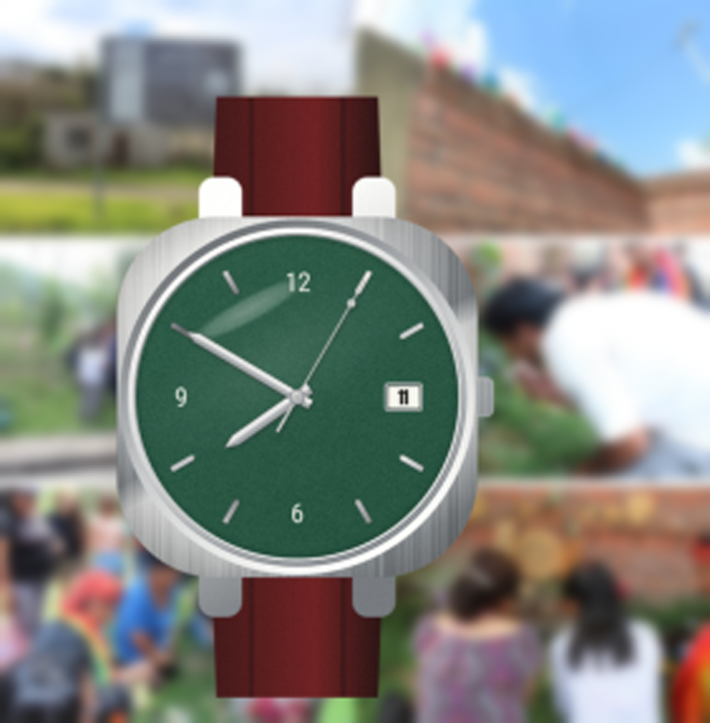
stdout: 7 h 50 min 05 s
